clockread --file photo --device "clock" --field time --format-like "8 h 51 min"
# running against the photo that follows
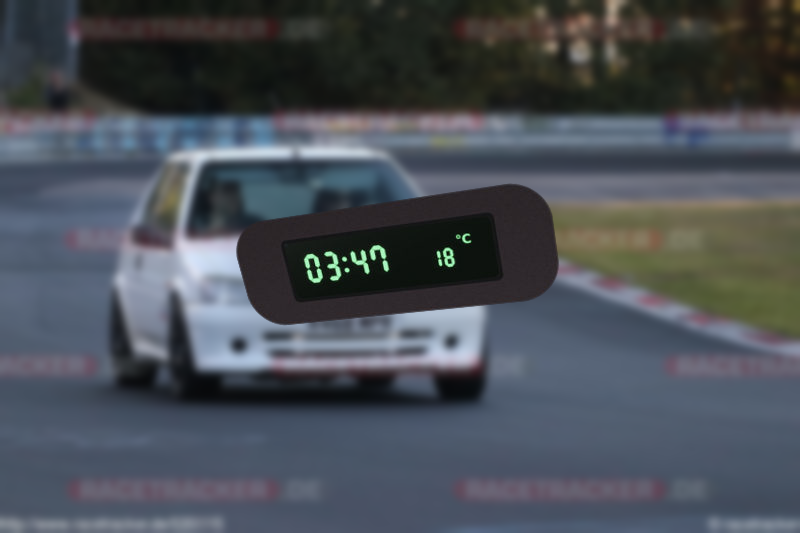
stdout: 3 h 47 min
